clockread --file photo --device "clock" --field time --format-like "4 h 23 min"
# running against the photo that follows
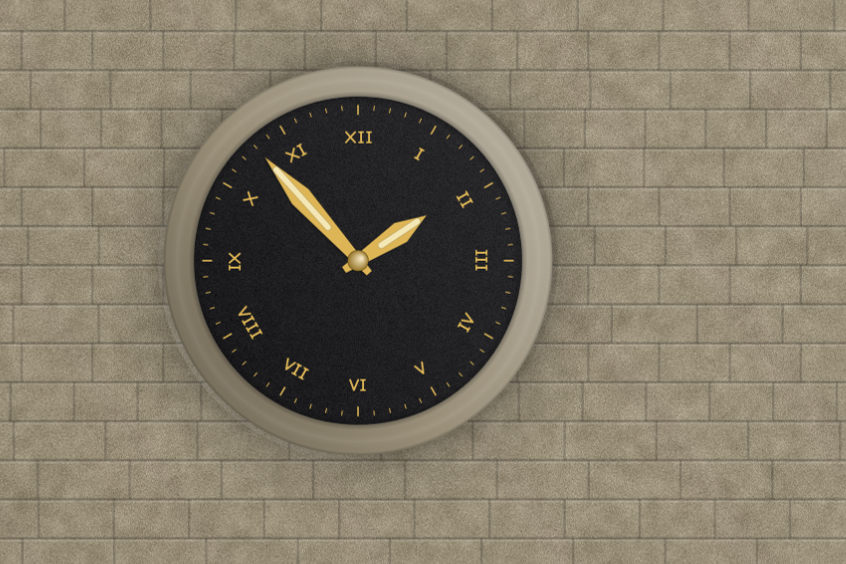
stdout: 1 h 53 min
